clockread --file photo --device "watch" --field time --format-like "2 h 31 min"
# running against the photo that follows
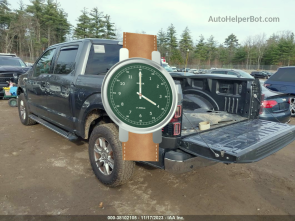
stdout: 4 h 00 min
